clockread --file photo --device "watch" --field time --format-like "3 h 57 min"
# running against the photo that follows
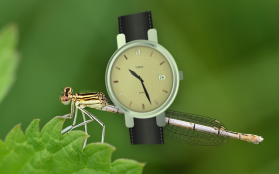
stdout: 10 h 27 min
